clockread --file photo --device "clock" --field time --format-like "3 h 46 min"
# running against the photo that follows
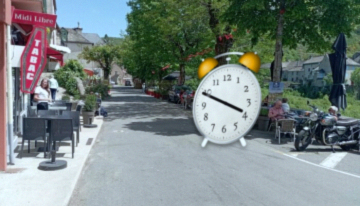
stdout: 3 h 49 min
